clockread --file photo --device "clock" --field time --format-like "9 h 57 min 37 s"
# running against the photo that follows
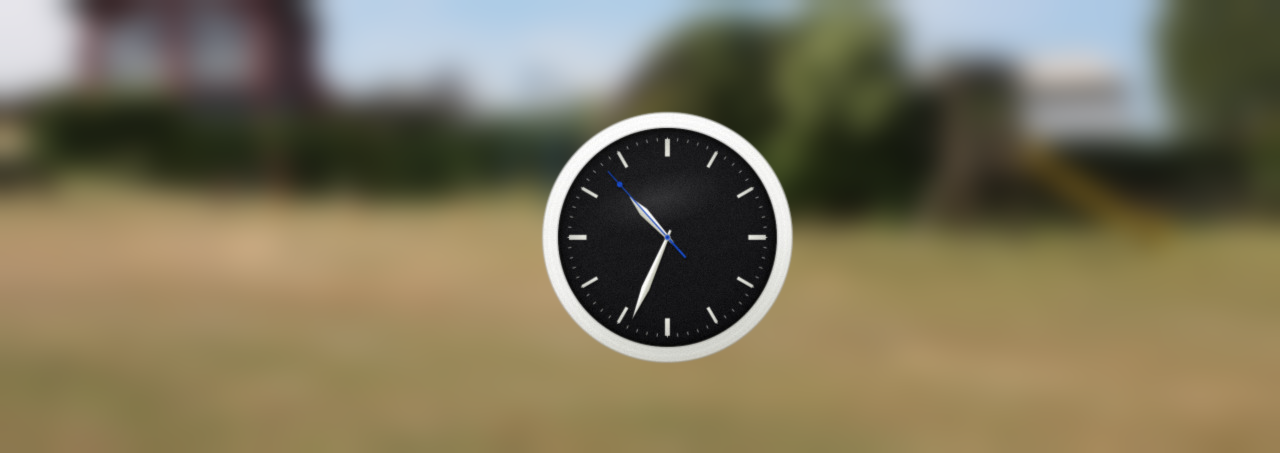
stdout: 10 h 33 min 53 s
